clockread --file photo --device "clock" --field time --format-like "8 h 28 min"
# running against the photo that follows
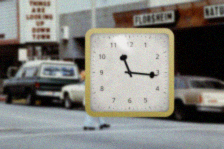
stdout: 11 h 16 min
